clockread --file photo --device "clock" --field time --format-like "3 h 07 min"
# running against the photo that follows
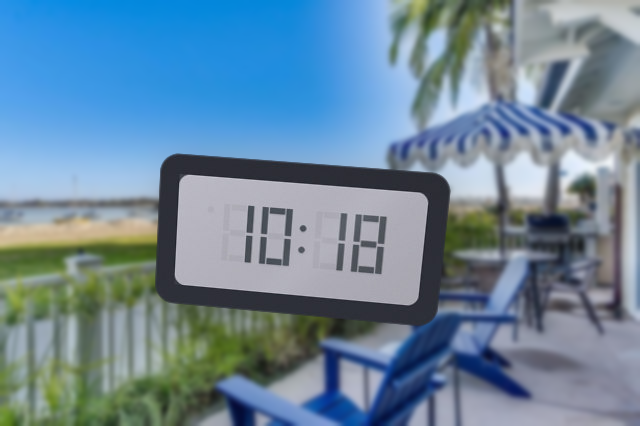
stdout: 10 h 18 min
